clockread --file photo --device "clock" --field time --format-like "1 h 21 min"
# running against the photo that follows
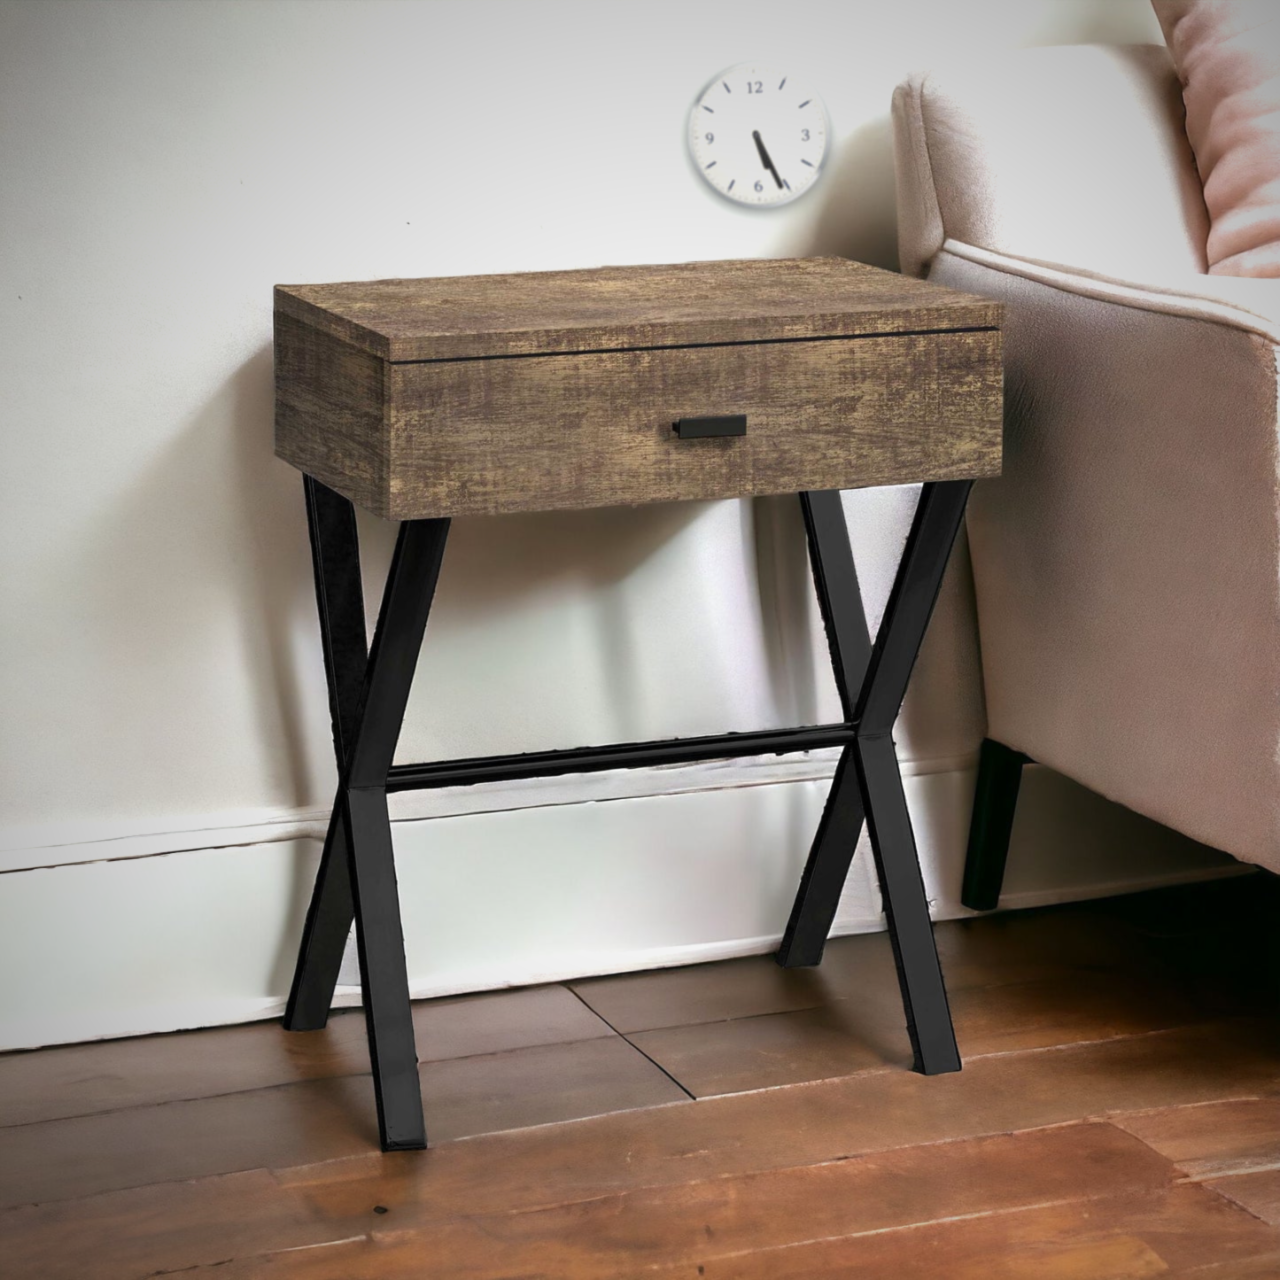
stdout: 5 h 26 min
